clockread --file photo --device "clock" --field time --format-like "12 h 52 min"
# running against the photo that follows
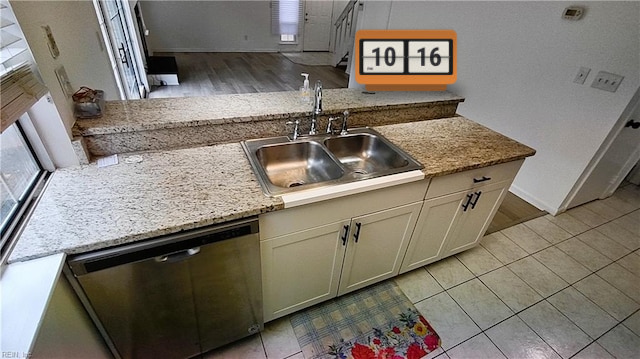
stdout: 10 h 16 min
